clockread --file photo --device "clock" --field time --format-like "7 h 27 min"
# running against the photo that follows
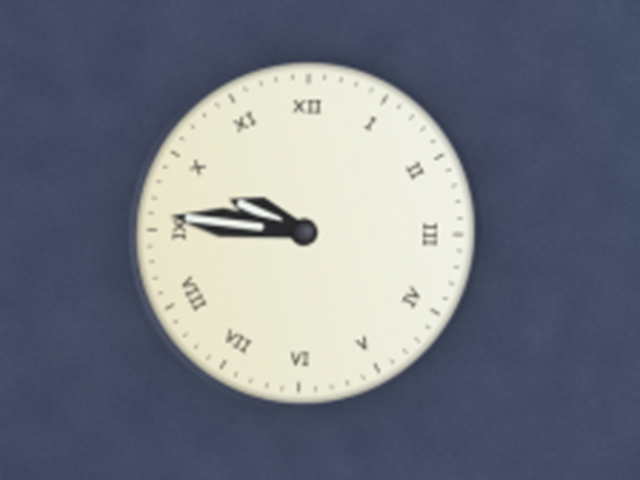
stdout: 9 h 46 min
